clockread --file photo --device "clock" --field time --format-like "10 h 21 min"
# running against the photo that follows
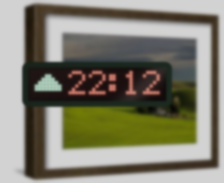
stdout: 22 h 12 min
